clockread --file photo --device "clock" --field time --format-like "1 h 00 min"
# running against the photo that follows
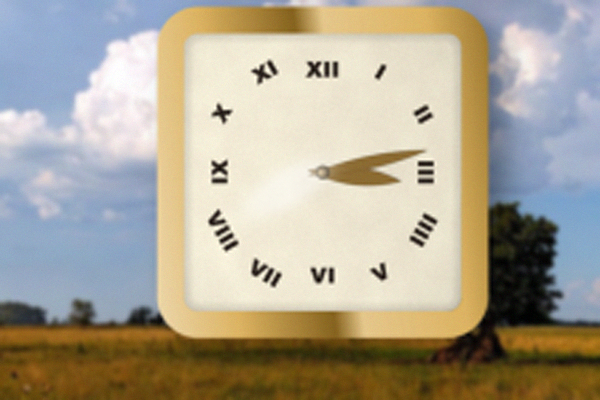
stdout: 3 h 13 min
